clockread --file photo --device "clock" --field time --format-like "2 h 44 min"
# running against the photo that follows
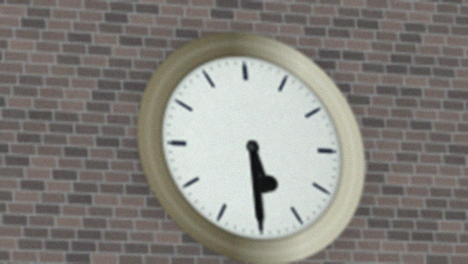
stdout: 5 h 30 min
